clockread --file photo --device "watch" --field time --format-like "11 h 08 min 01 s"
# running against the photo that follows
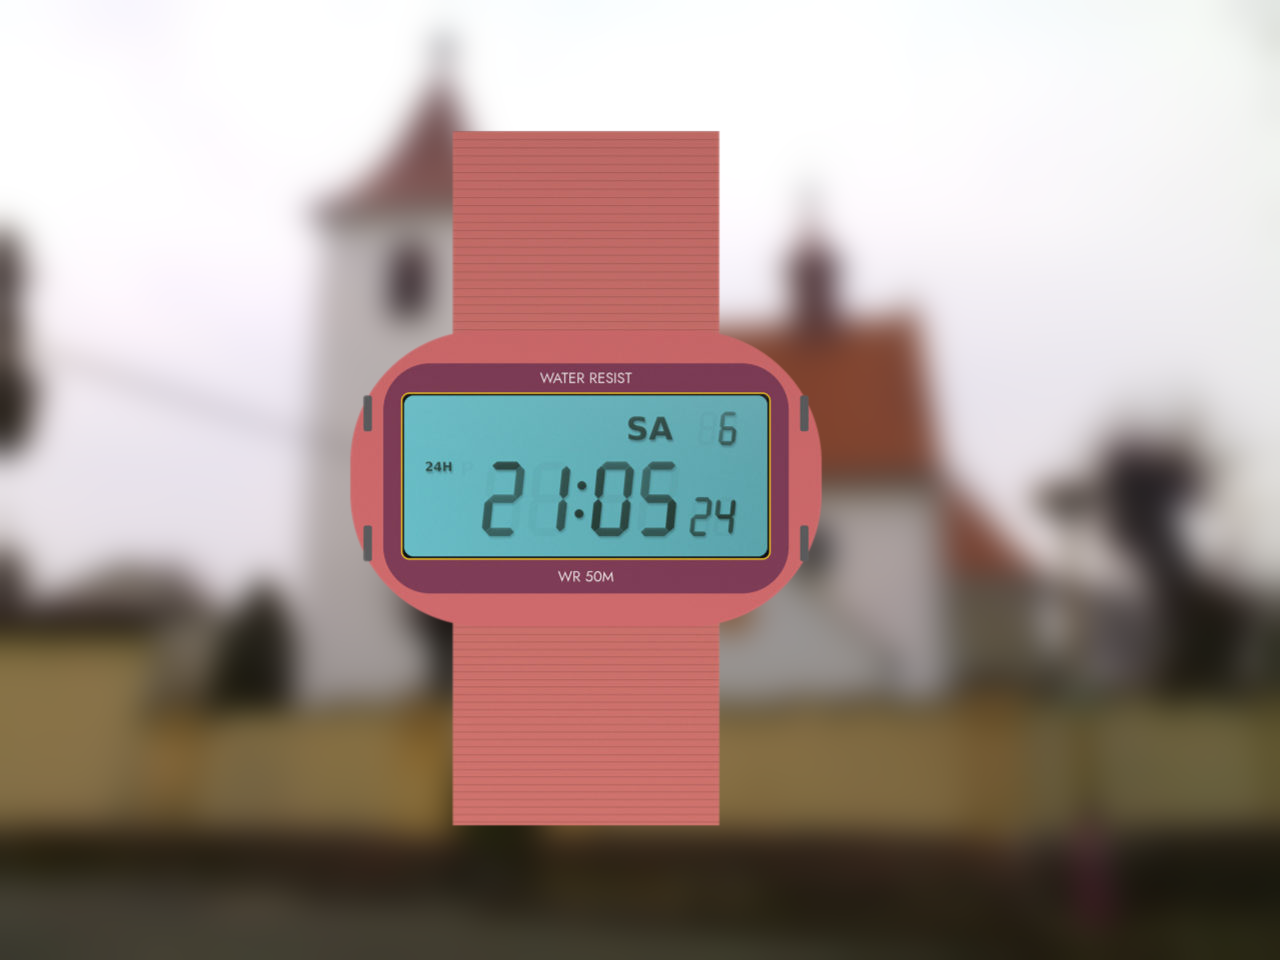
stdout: 21 h 05 min 24 s
